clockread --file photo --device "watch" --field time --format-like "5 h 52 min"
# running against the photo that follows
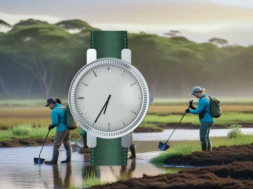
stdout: 6 h 35 min
